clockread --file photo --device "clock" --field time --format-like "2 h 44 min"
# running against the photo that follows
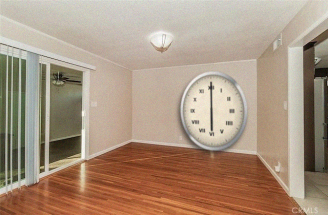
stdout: 6 h 00 min
